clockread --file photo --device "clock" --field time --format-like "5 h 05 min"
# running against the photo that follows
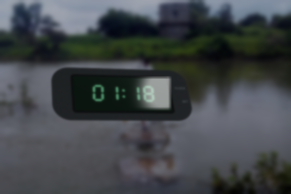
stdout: 1 h 18 min
